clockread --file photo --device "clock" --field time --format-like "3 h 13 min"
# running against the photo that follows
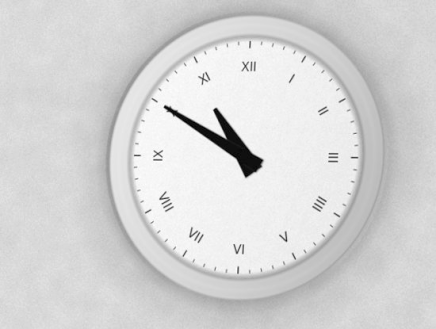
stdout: 10 h 50 min
